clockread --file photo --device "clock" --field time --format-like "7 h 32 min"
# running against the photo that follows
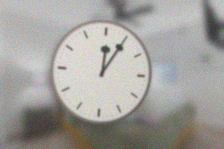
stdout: 12 h 05 min
